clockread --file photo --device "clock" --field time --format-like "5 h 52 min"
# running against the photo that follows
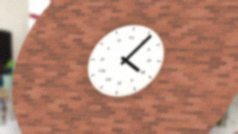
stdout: 4 h 06 min
